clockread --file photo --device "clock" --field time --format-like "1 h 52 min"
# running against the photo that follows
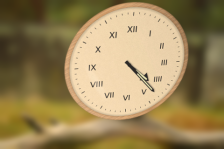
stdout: 4 h 23 min
